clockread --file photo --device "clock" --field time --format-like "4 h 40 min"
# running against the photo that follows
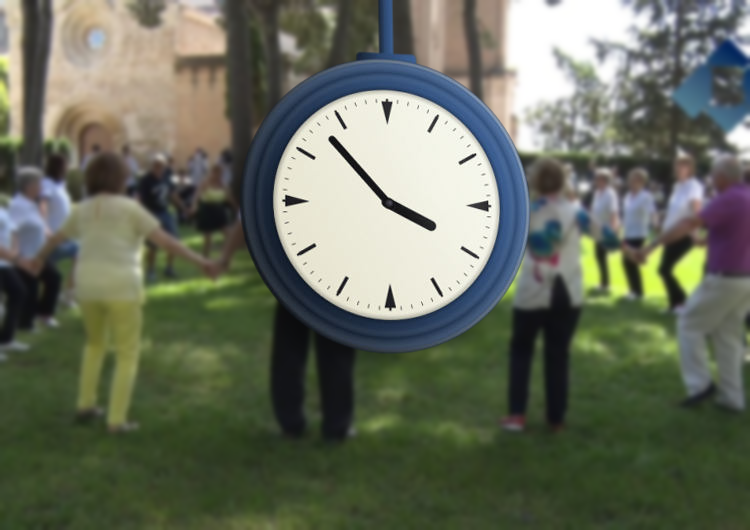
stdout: 3 h 53 min
